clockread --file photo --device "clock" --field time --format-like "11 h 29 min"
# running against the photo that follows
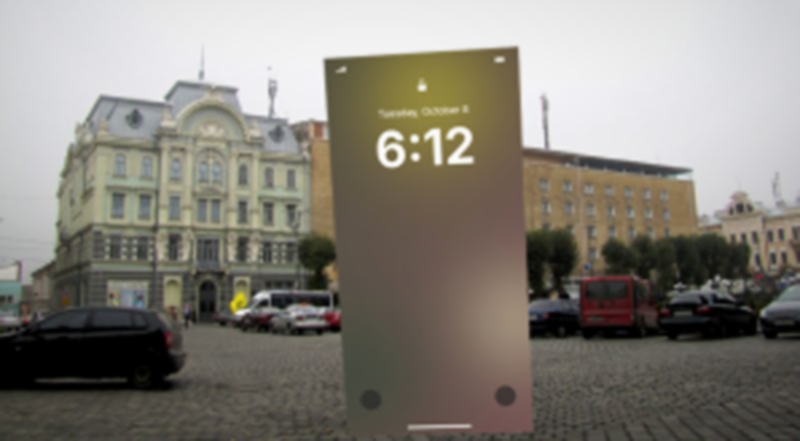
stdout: 6 h 12 min
